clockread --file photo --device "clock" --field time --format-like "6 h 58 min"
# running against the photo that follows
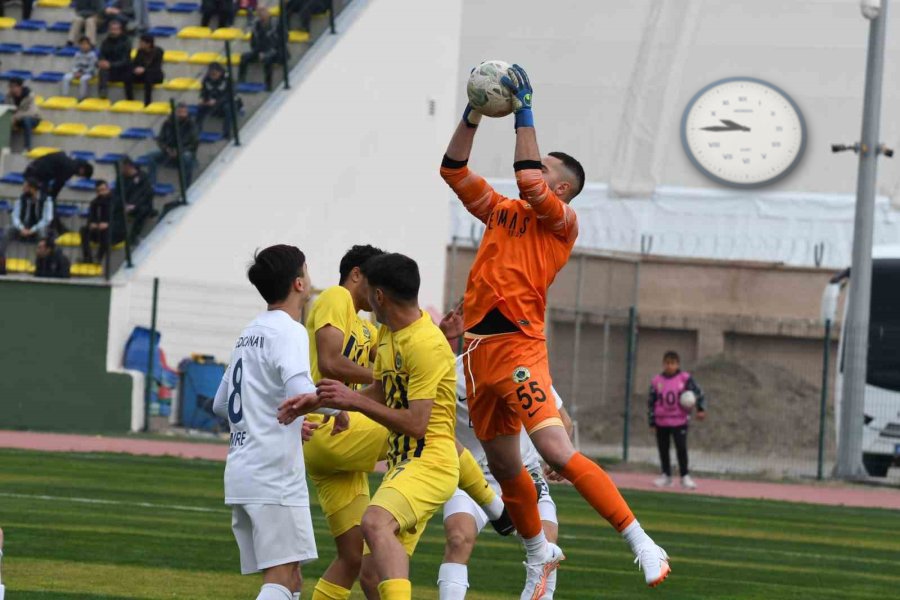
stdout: 9 h 45 min
